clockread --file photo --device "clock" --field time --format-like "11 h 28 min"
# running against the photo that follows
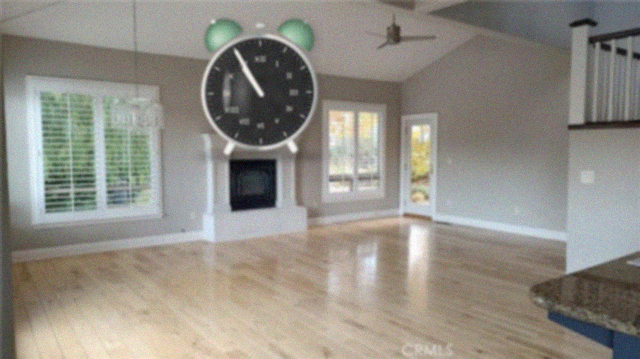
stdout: 10 h 55 min
